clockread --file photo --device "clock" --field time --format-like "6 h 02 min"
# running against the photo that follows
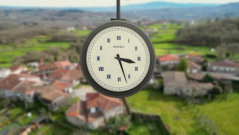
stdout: 3 h 27 min
